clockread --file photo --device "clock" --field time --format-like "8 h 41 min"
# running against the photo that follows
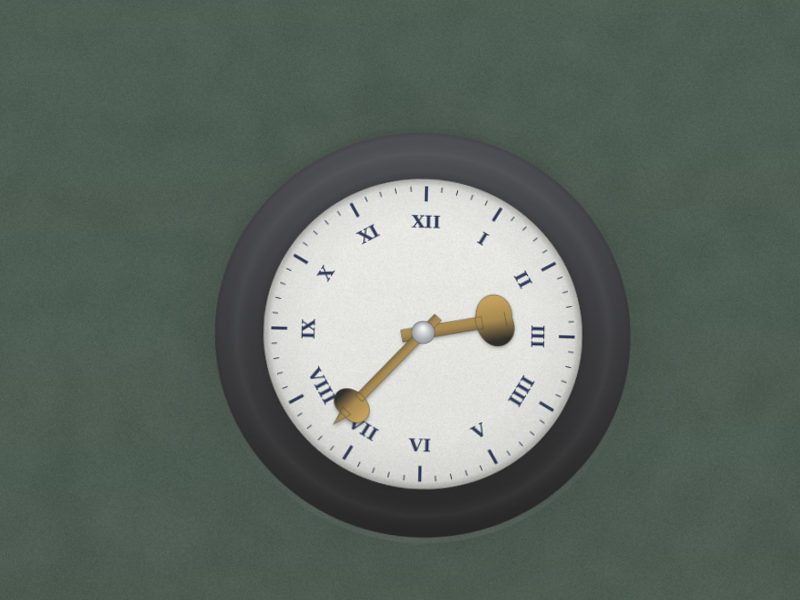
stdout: 2 h 37 min
